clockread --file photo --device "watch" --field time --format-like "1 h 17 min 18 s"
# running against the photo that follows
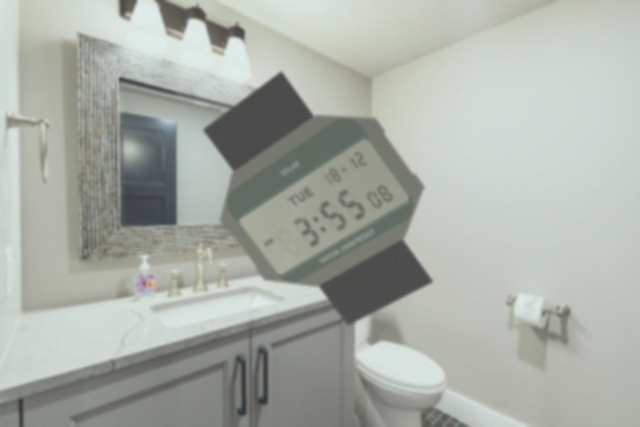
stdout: 3 h 55 min 08 s
